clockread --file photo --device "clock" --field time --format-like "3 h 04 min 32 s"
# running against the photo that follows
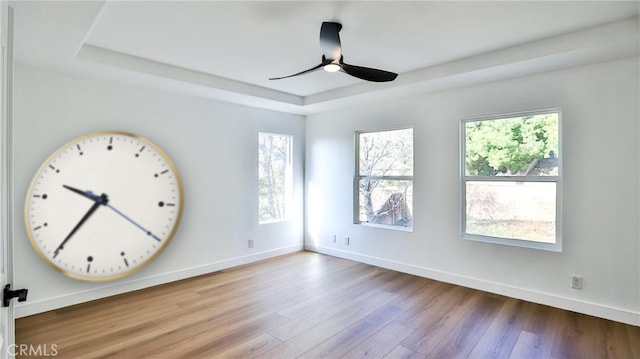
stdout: 9 h 35 min 20 s
